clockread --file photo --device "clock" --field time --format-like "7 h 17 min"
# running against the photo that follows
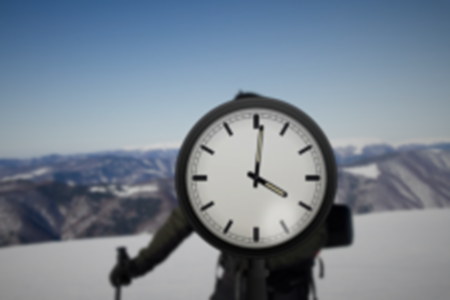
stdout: 4 h 01 min
